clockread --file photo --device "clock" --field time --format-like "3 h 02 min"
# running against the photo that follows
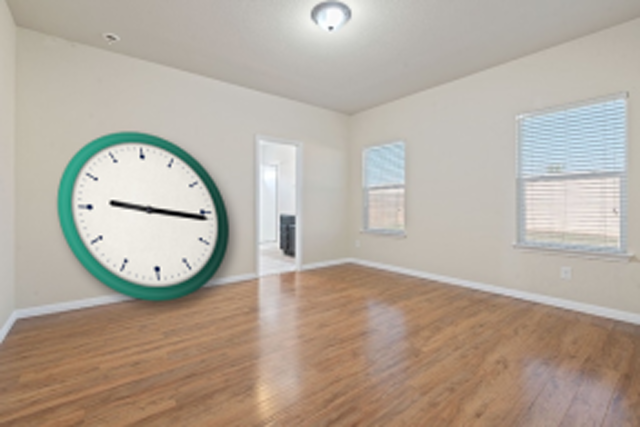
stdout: 9 h 16 min
